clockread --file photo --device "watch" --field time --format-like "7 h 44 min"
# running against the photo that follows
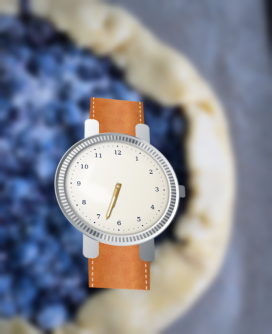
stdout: 6 h 33 min
